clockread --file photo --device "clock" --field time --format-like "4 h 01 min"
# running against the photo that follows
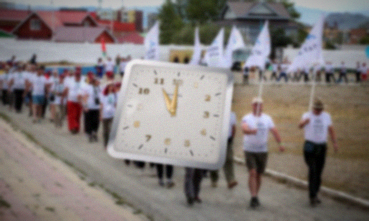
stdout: 11 h 00 min
